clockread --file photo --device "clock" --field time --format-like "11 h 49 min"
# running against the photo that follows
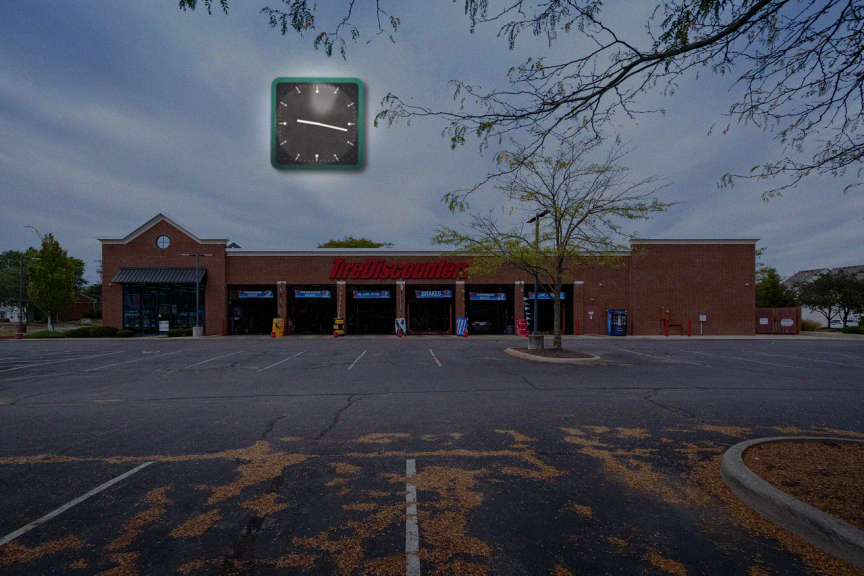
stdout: 9 h 17 min
